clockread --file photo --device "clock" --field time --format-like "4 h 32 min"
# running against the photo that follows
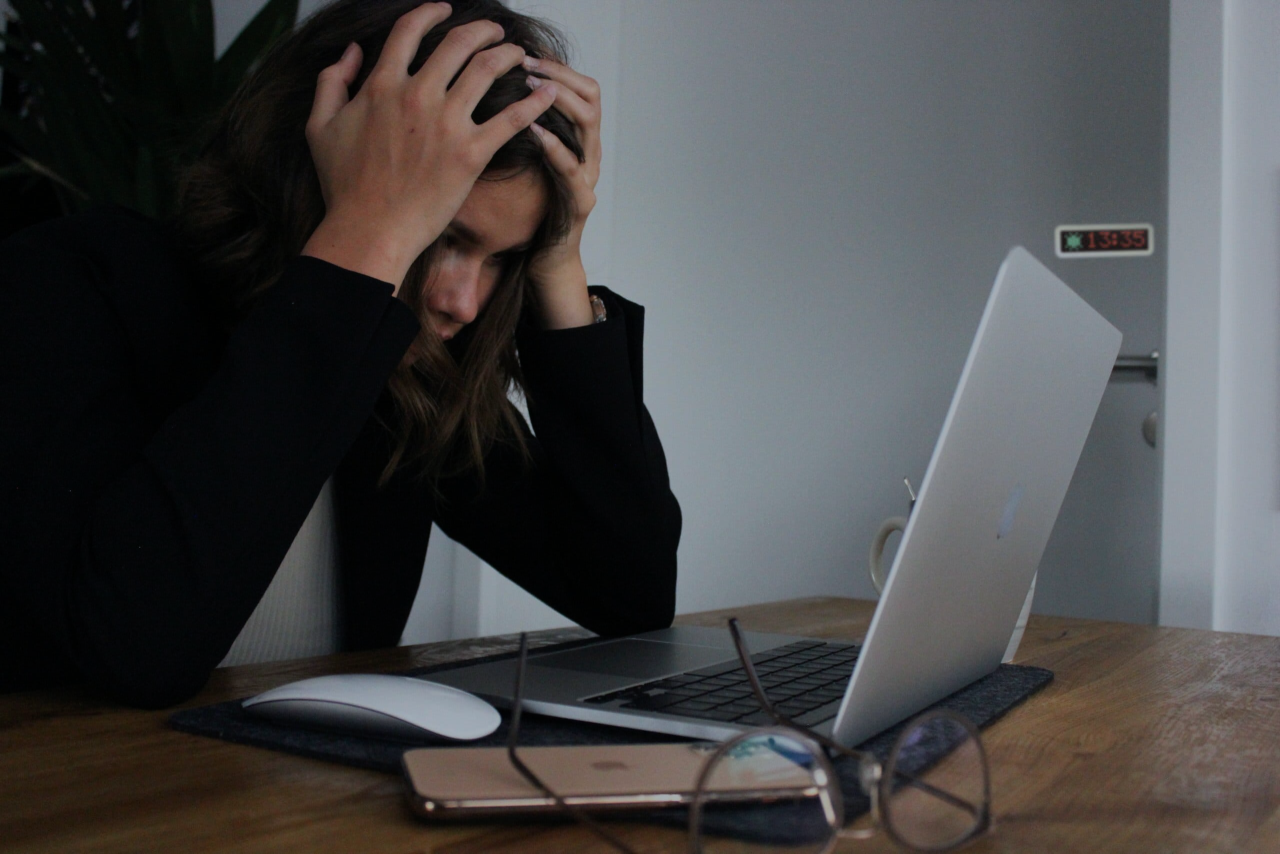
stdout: 13 h 35 min
